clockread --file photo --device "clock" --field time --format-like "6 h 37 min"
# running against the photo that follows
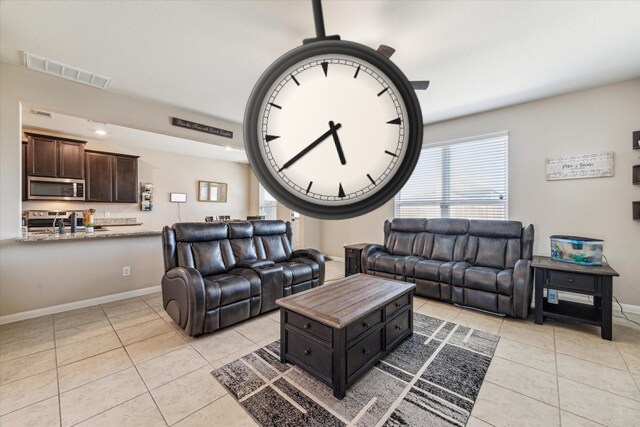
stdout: 5 h 40 min
